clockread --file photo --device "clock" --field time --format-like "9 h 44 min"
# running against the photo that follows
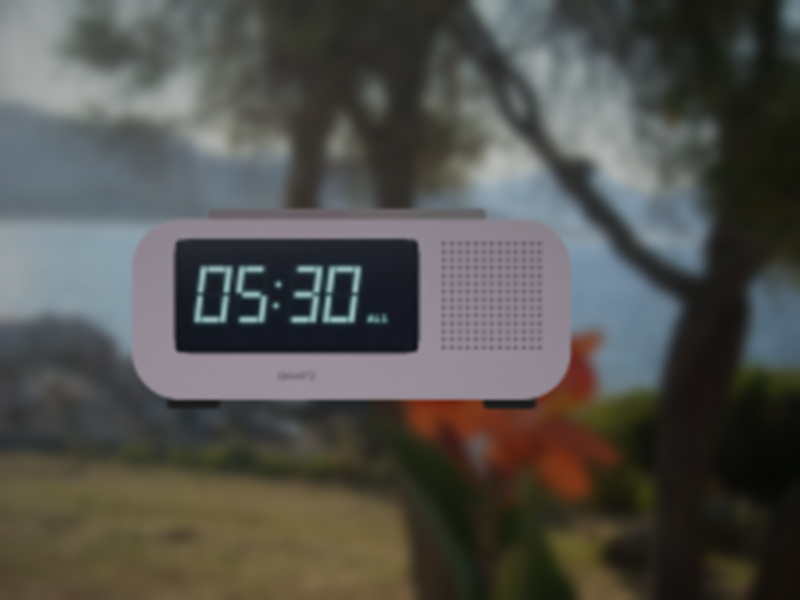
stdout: 5 h 30 min
